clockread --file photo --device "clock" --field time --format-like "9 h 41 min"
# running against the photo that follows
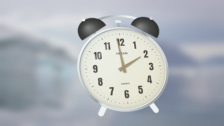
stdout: 1 h 59 min
